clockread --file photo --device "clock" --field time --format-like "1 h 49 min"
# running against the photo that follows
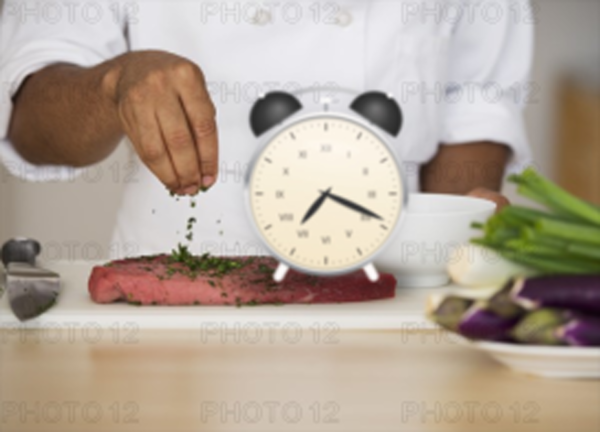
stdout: 7 h 19 min
